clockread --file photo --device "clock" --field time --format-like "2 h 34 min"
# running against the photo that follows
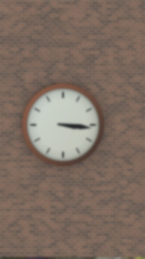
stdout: 3 h 16 min
